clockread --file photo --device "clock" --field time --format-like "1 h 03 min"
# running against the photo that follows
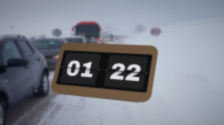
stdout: 1 h 22 min
